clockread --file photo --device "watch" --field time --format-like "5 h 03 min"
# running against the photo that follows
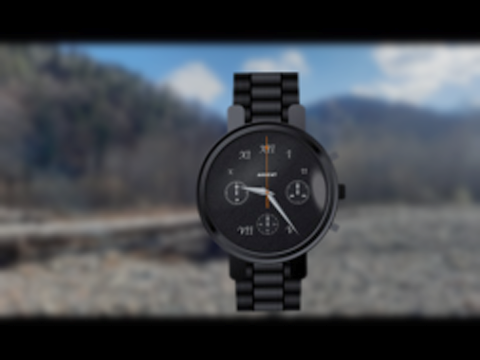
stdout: 9 h 24 min
